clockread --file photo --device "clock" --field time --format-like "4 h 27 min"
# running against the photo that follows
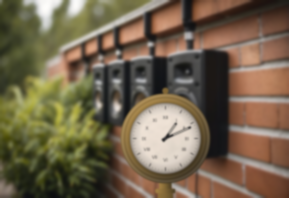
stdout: 1 h 11 min
